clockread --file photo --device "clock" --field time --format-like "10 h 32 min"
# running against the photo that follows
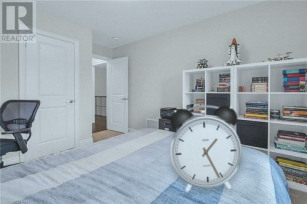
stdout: 1 h 26 min
